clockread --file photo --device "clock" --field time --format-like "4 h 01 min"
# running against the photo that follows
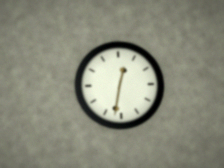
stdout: 12 h 32 min
